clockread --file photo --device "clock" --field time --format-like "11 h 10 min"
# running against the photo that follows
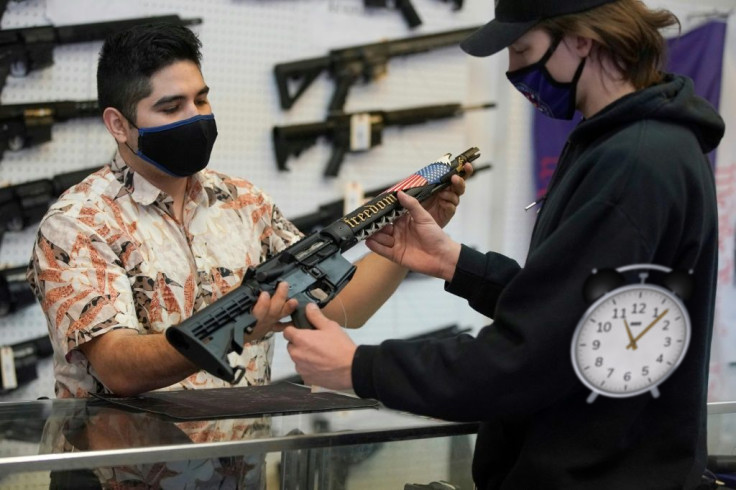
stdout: 11 h 07 min
